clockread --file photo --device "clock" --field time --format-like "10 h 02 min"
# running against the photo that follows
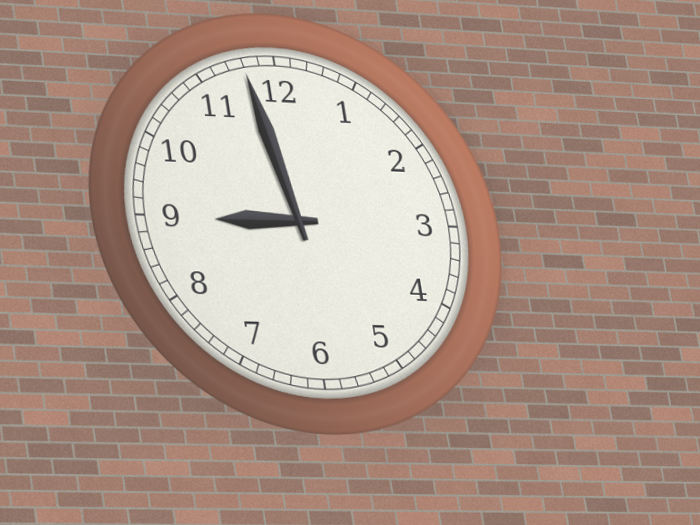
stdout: 8 h 58 min
